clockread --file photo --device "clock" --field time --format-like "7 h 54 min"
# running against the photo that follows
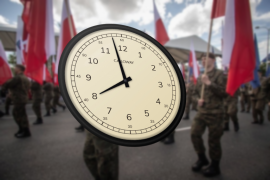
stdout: 7 h 58 min
